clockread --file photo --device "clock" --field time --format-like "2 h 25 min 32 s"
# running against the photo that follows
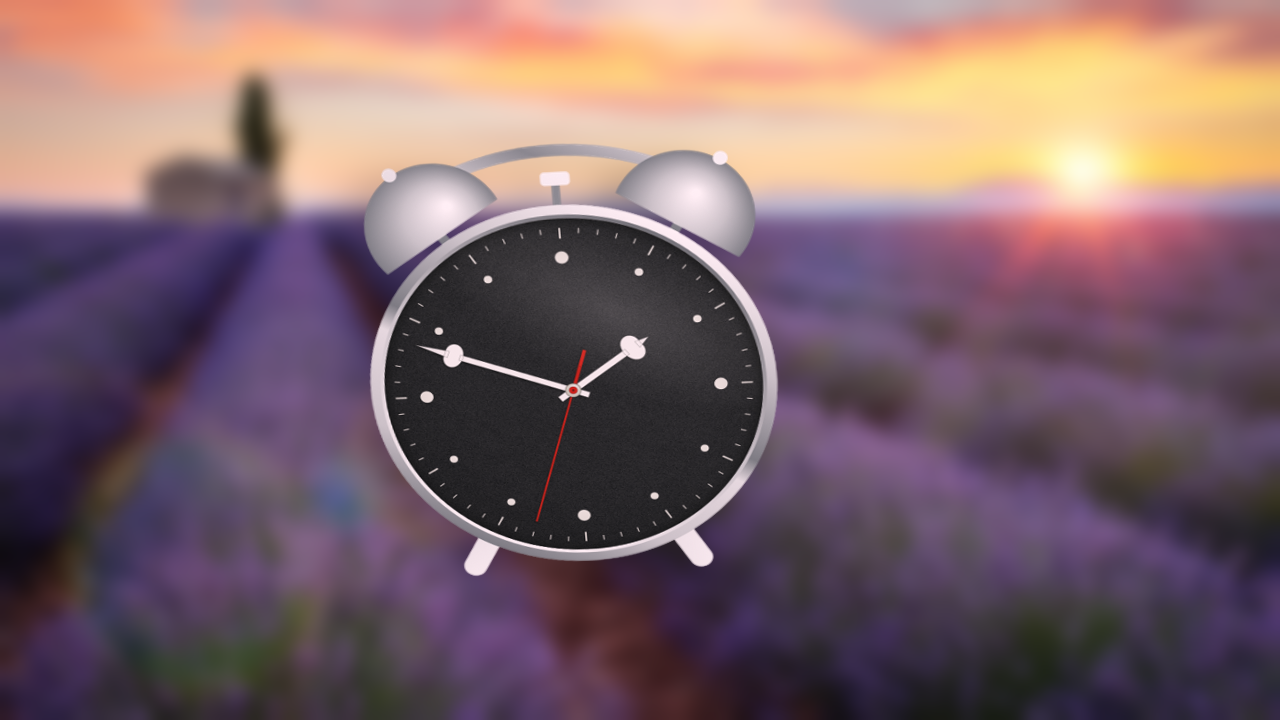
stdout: 1 h 48 min 33 s
